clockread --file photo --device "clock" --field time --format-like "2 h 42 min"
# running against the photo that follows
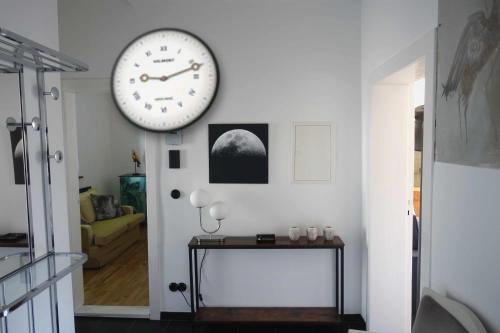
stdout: 9 h 12 min
